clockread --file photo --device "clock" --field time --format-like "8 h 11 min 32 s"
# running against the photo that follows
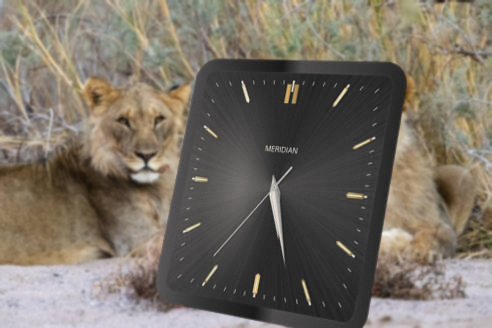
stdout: 5 h 26 min 36 s
